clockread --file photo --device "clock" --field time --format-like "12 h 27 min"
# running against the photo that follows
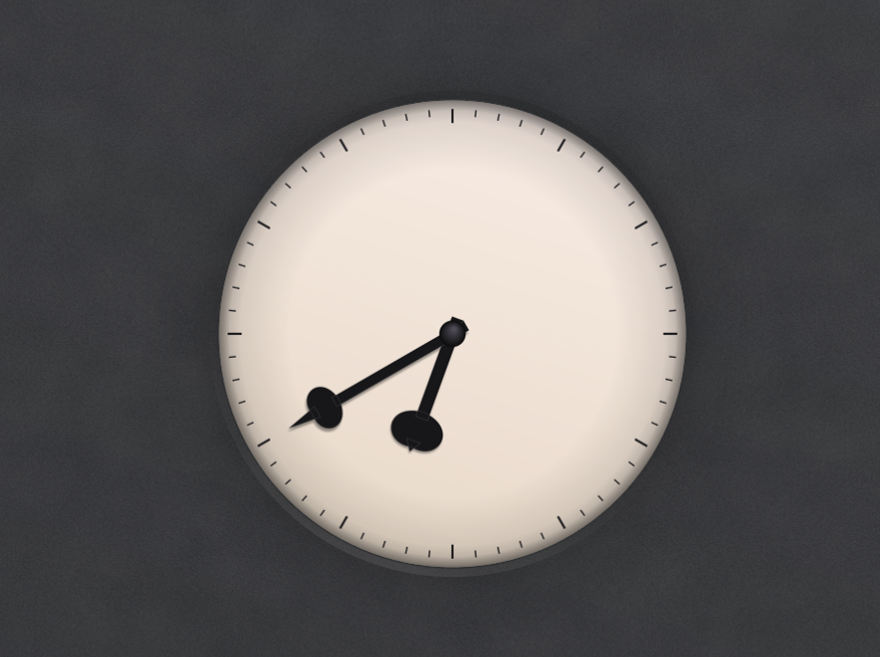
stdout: 6 h 40 min
